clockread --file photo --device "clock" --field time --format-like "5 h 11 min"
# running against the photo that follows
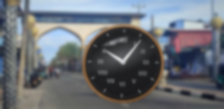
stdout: 10 h 06 min
